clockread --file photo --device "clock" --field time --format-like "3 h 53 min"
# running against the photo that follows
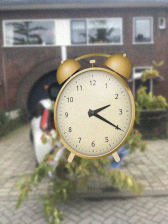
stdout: 2 h 20 min
